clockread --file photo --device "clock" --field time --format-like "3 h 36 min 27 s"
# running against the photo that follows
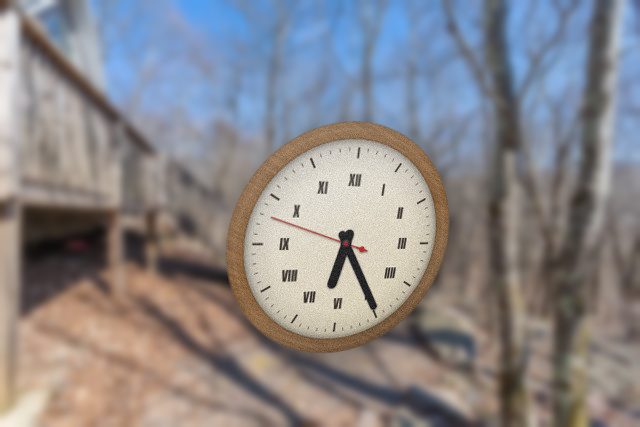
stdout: 6 h 24 min 48 s
